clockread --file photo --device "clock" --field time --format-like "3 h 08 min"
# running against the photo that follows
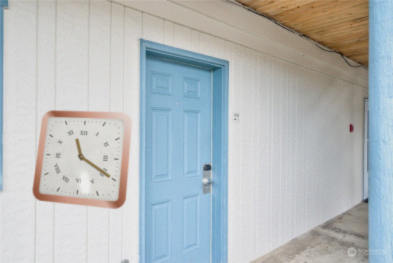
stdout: 11 h 20 min
